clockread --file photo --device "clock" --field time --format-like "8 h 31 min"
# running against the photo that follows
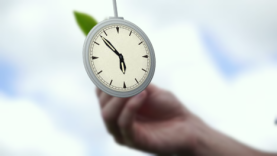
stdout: 5 h 53 min
